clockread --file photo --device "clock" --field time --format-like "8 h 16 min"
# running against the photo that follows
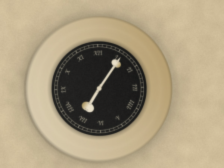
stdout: 7 h 06 min
